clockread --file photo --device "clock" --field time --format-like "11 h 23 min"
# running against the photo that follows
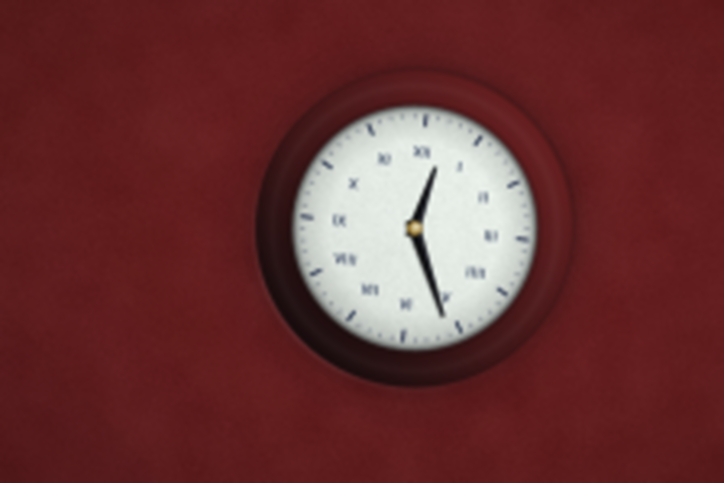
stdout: 12 h 26 min
